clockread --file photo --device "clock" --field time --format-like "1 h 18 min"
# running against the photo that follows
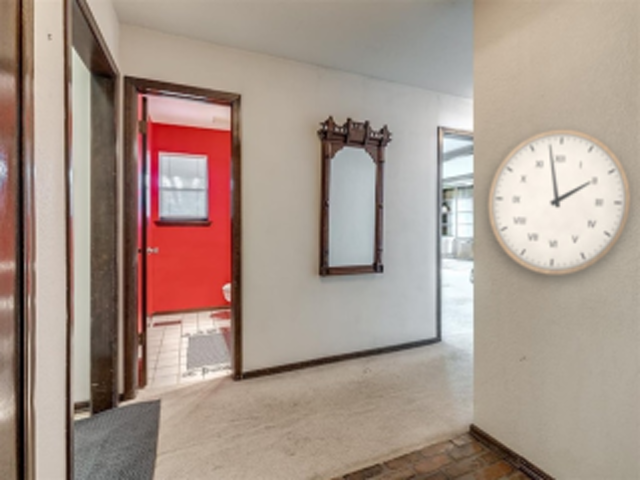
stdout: 1 h 58 min
